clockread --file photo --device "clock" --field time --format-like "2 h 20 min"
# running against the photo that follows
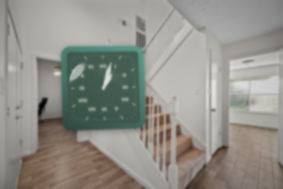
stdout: 1 h 03 min
